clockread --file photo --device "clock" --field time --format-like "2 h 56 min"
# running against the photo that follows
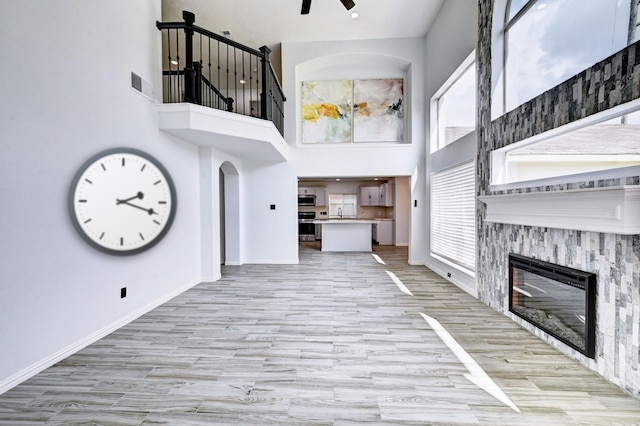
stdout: 2 h 18 min
